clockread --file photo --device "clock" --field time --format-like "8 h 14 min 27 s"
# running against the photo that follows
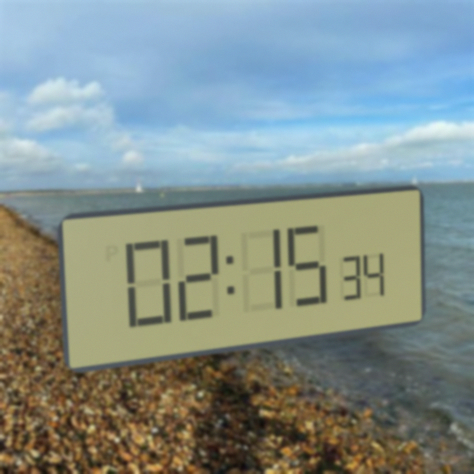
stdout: 2 h 15 min 34 s
